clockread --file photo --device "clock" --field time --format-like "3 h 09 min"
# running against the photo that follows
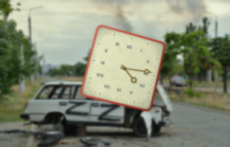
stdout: 4 h 14 min
